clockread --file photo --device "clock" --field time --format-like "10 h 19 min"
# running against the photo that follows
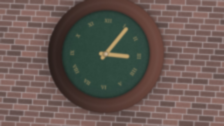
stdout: 3 h 06 min
